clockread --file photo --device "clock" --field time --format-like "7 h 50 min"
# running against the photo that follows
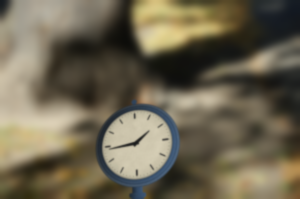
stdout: 1 h 44 min
